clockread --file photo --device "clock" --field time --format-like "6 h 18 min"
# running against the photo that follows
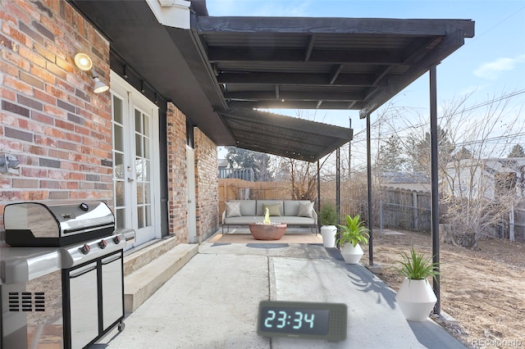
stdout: 23 h 34 min
